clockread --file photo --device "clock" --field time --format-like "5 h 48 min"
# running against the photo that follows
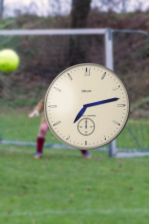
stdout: 7 h 13 min
